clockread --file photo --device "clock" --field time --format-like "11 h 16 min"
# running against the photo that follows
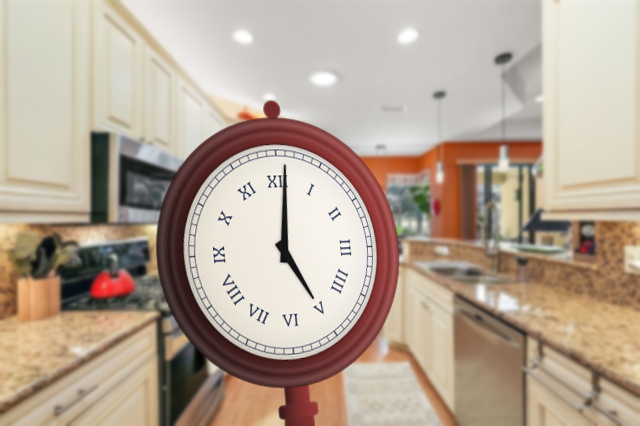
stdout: 5 h 01 min
